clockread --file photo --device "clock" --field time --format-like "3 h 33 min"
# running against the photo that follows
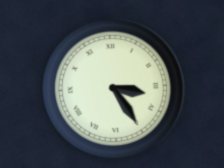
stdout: 3 h 25 min
